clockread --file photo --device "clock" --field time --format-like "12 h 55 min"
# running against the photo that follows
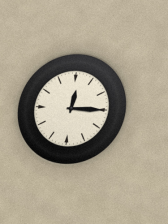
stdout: 12 h 15 min
